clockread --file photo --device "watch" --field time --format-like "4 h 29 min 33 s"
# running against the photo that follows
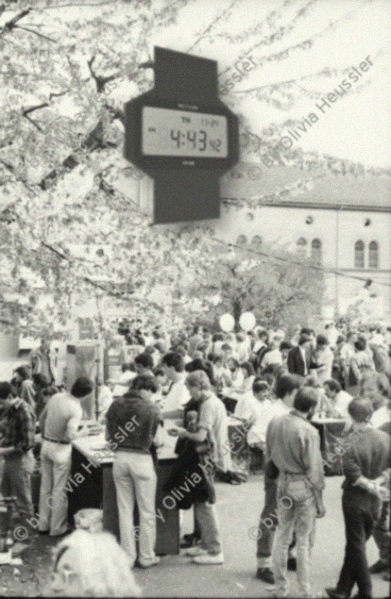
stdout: 4 h 43 min 42 s
